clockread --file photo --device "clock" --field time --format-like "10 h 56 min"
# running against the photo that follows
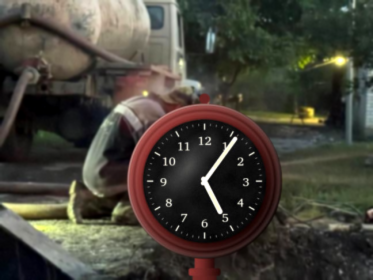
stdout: 5 h 06 min
